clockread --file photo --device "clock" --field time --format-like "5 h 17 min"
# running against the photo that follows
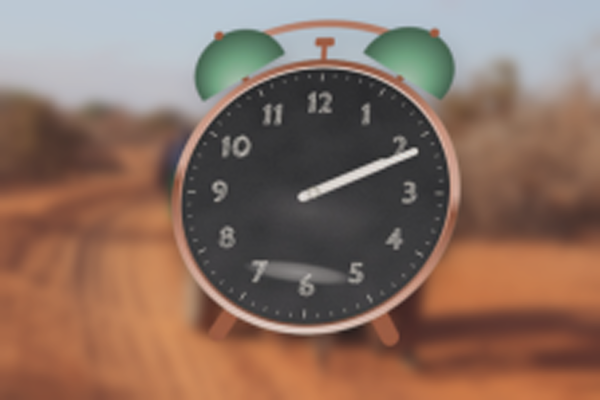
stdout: 2 h 11 min
